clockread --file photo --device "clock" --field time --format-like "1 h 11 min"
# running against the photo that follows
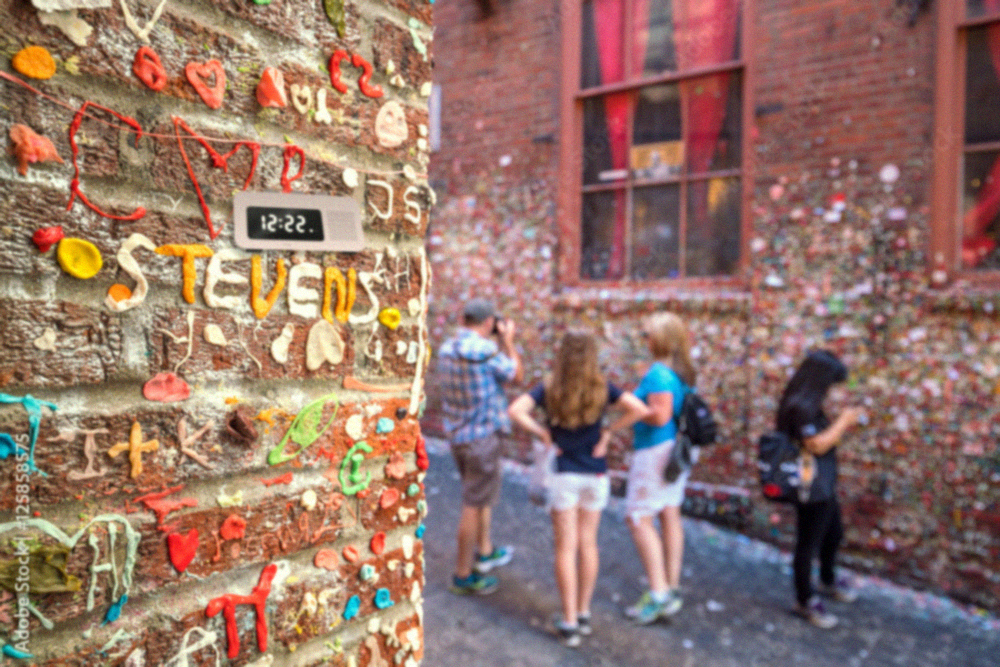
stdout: 12 h 22 min
